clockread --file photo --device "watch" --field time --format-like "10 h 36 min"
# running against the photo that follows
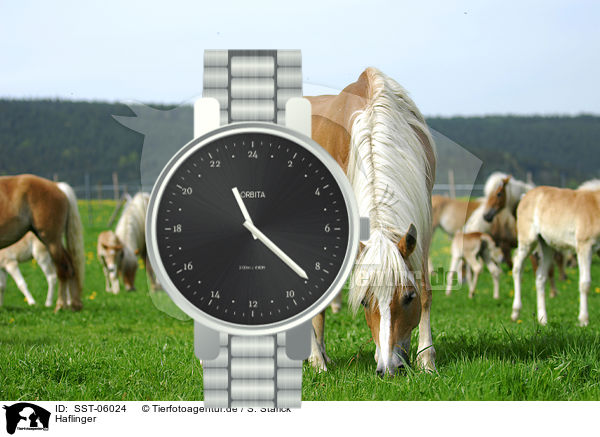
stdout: 22 h 22 min
